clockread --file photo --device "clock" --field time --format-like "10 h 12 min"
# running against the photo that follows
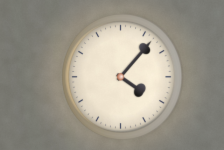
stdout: 4 h 07 min
